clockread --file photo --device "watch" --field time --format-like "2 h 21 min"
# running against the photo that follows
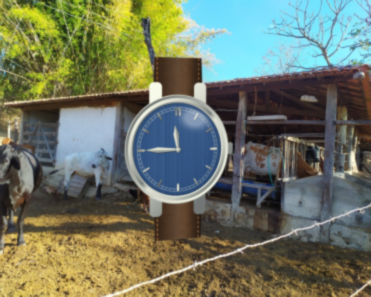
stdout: 11 h 45 min
